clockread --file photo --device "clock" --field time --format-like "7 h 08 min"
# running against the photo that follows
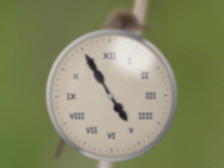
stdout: 4 h 55 min
